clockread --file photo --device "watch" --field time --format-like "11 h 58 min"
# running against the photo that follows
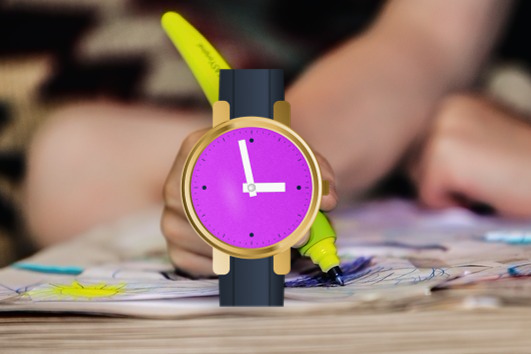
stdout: 2 h 58 min
